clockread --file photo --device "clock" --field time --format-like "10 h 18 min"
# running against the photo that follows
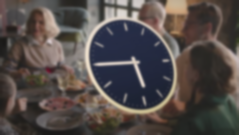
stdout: 5 h 45 min
